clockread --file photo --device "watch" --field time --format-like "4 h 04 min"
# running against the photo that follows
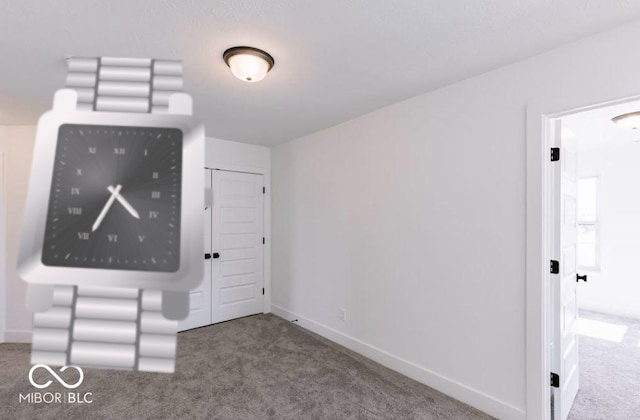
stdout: 4 h 34 min
